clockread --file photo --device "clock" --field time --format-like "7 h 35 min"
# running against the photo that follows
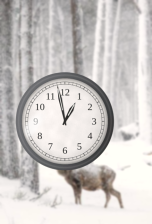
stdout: 12 h 58 min
